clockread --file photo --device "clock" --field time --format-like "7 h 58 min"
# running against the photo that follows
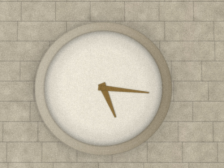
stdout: 5 h 16 min
